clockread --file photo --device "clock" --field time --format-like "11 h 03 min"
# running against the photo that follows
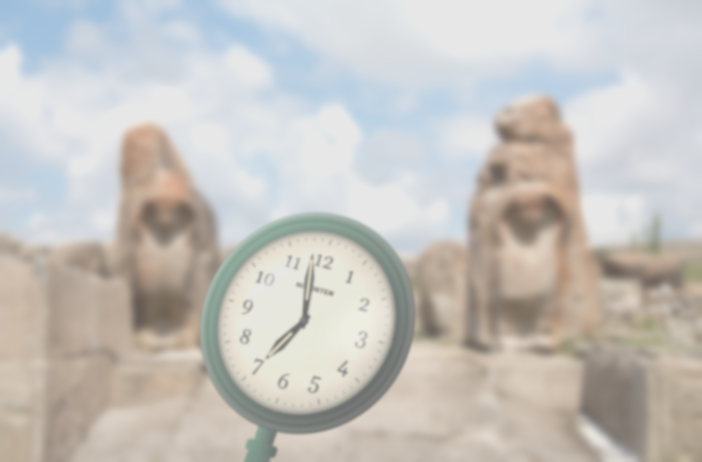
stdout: 6 h 58 min
